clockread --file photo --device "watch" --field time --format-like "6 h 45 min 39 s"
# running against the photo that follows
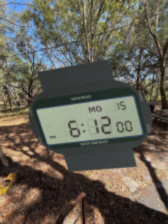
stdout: 6 h 12 min 00 s
